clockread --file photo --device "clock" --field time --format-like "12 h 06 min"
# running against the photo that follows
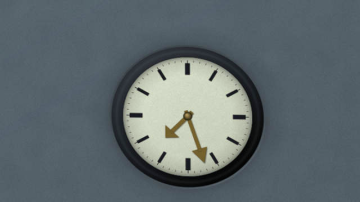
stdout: 7 h 27 min
